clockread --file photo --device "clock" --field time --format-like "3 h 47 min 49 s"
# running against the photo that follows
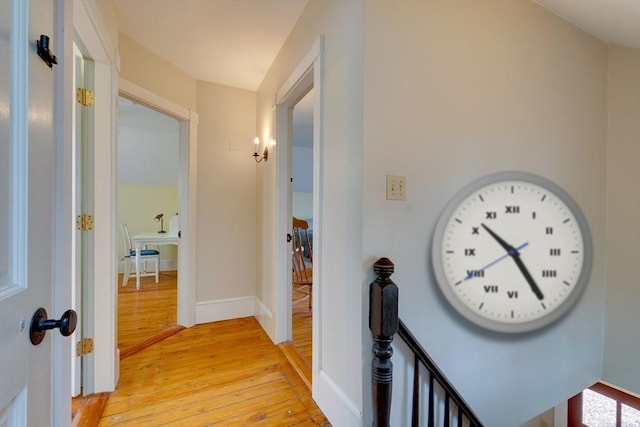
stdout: 10 h 24 min 40 s
